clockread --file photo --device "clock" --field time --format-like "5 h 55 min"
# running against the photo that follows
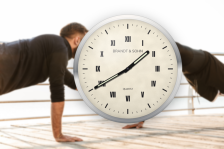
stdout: 1 h 40 min
